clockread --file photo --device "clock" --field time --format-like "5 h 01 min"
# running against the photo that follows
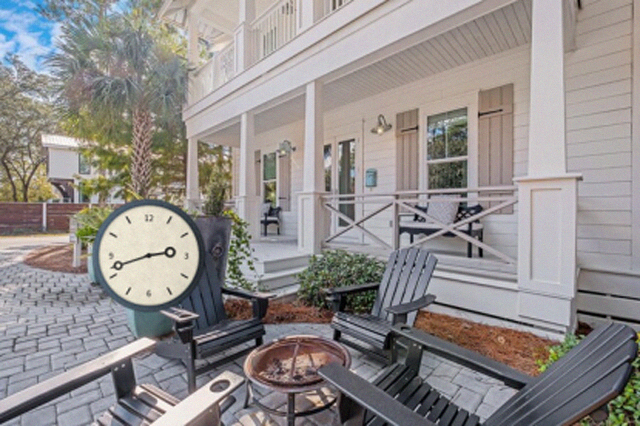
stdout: 2 h 42 min
